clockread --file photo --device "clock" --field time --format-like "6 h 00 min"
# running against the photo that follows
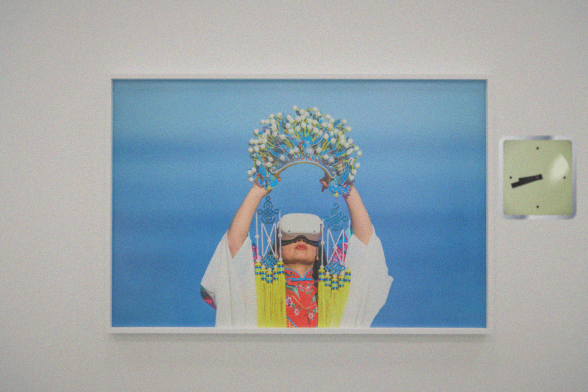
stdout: 8 h 42 min
